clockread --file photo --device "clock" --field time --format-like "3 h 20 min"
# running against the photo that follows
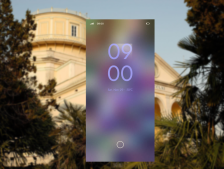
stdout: 9 h 00 min
